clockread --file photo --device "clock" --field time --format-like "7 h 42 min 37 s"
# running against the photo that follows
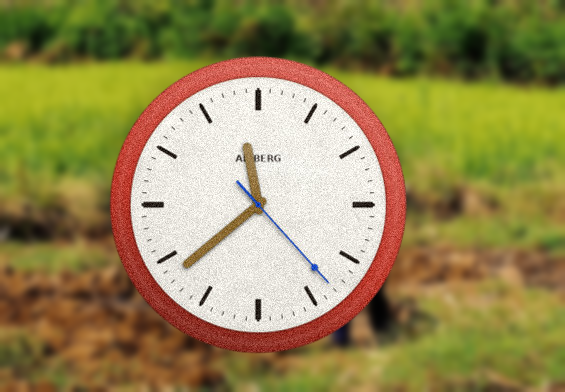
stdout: 11 h 38 min 23 s
